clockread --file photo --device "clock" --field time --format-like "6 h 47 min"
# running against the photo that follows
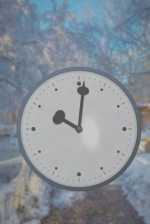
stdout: 10 h 01 min
